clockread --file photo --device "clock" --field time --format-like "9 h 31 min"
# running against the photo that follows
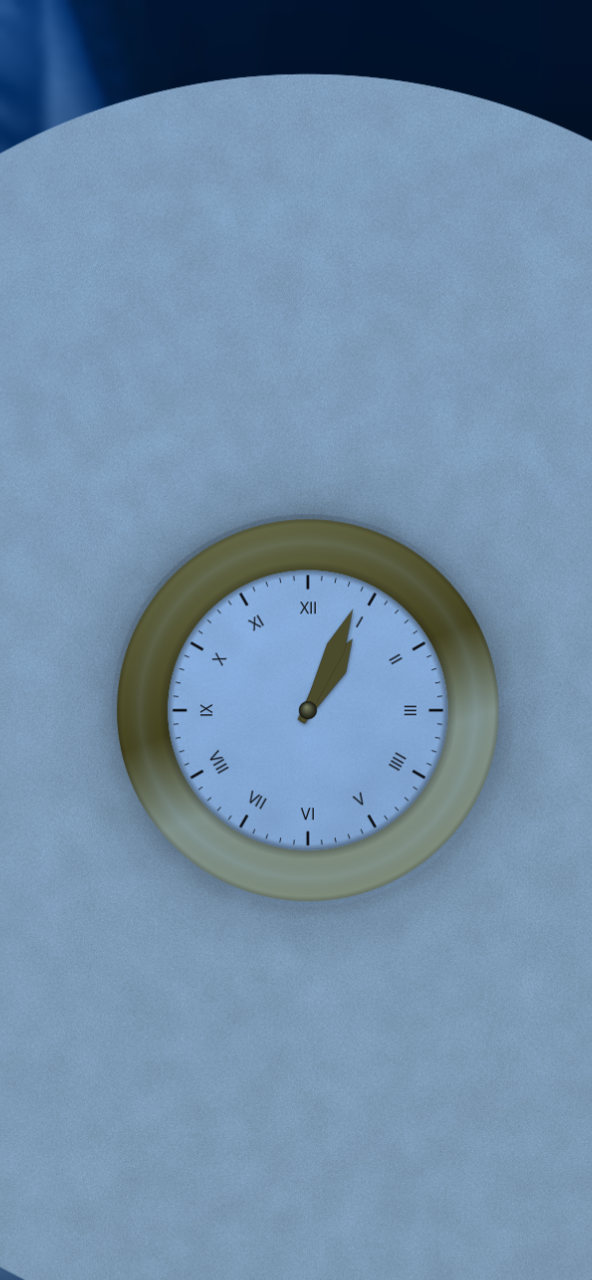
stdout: 1 h 04 min
